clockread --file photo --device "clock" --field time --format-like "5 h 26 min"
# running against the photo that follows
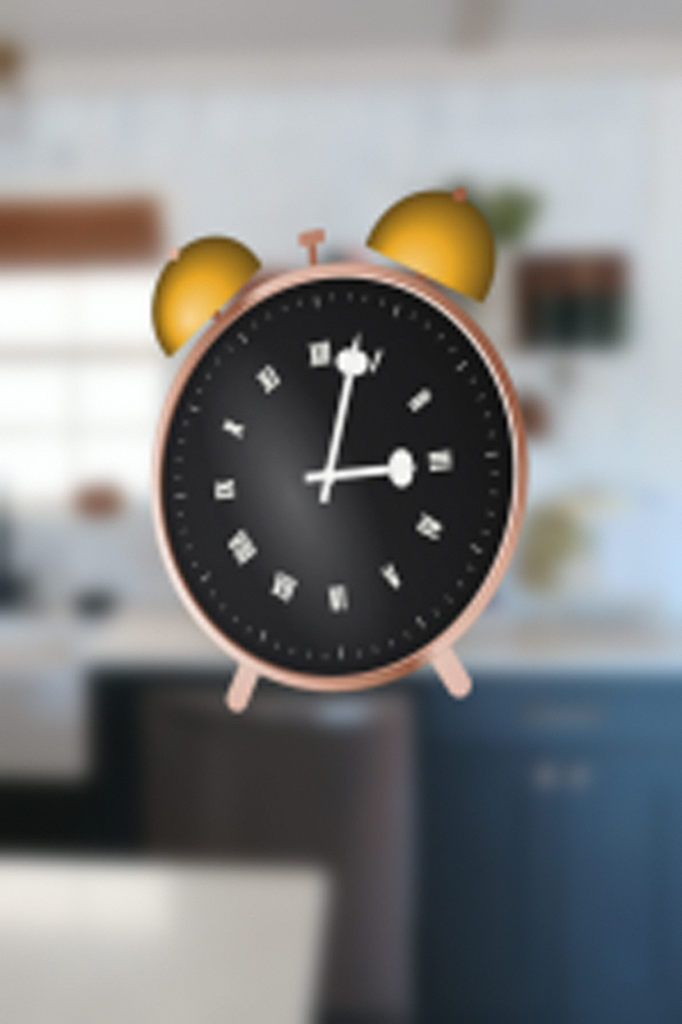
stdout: 3 h 03 min
